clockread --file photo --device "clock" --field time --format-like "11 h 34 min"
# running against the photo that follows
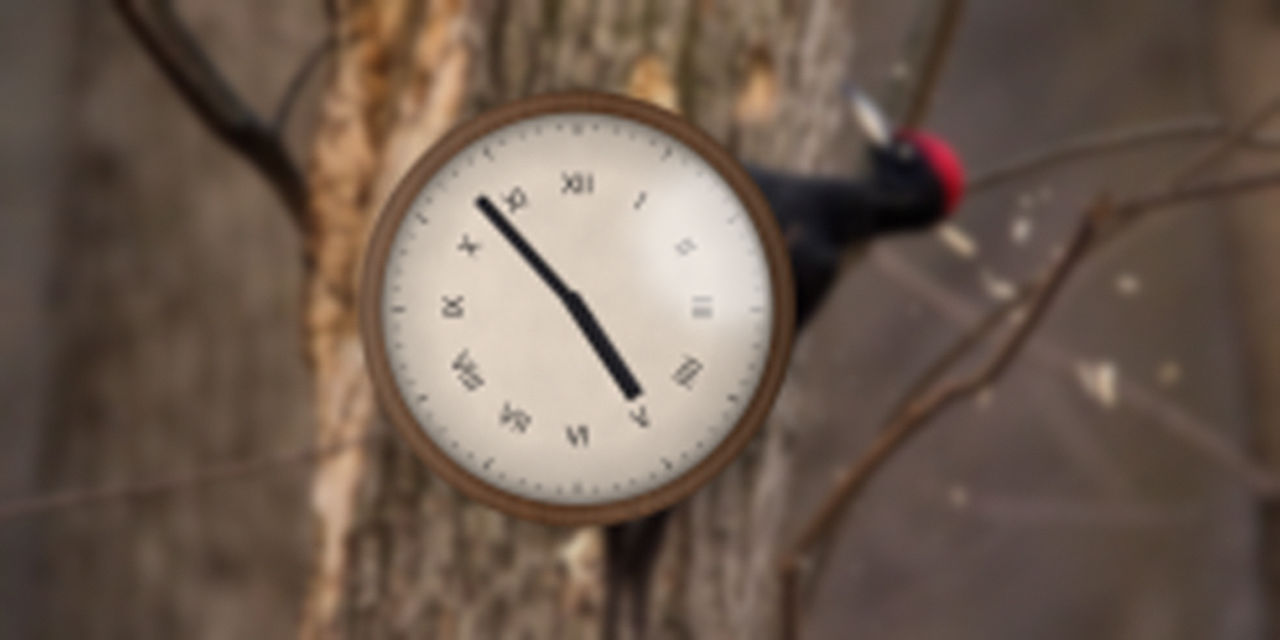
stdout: 4 h 53 min
